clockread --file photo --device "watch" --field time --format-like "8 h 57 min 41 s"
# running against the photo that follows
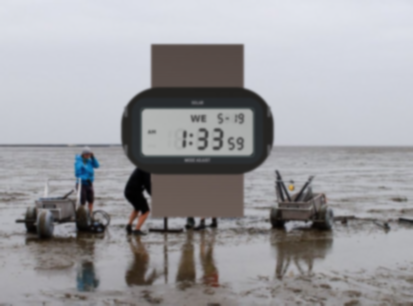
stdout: 1 h 33 min 59 s
